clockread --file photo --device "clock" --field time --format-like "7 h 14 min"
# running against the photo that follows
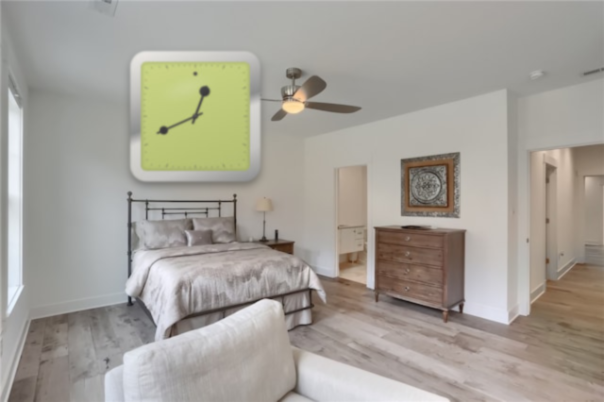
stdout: 12 h 41 min
